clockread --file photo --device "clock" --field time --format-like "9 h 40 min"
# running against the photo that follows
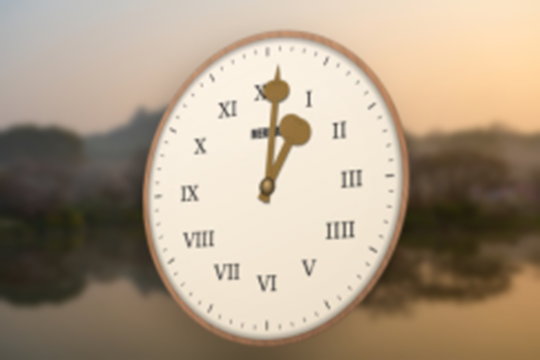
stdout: 1 h 01 min
